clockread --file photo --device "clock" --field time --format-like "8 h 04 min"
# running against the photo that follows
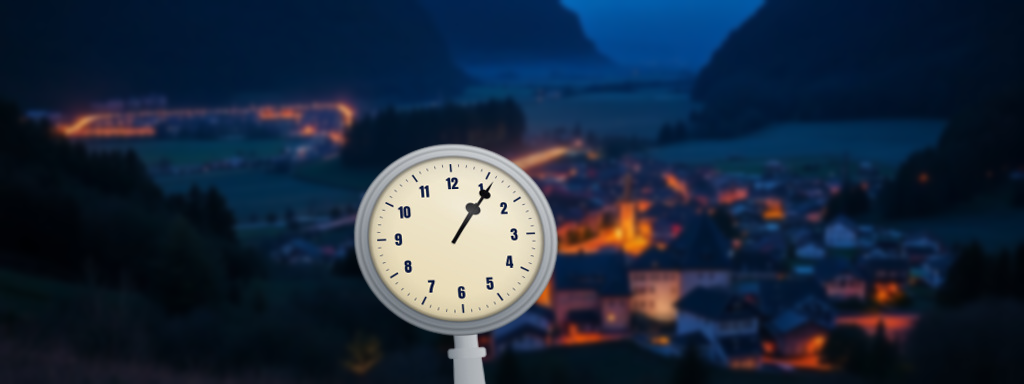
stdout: 1 h 06 min
